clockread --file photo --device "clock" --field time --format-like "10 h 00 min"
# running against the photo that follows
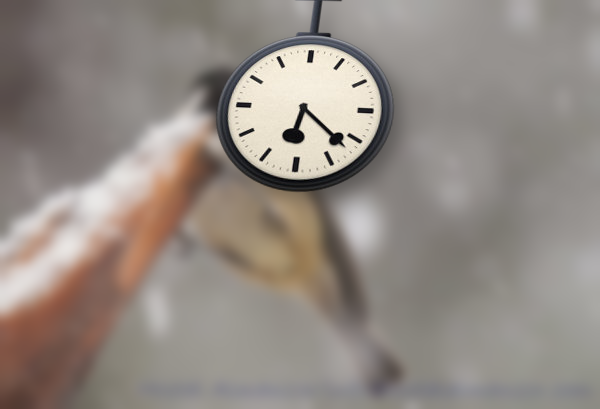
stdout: 6 h 22 min
